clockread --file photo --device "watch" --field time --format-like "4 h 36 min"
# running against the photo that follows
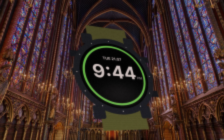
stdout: 9 h 44 min
